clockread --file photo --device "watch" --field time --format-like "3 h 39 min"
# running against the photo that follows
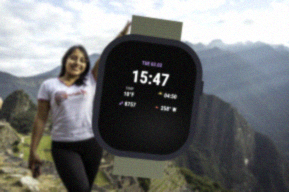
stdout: 15 h 47 min
